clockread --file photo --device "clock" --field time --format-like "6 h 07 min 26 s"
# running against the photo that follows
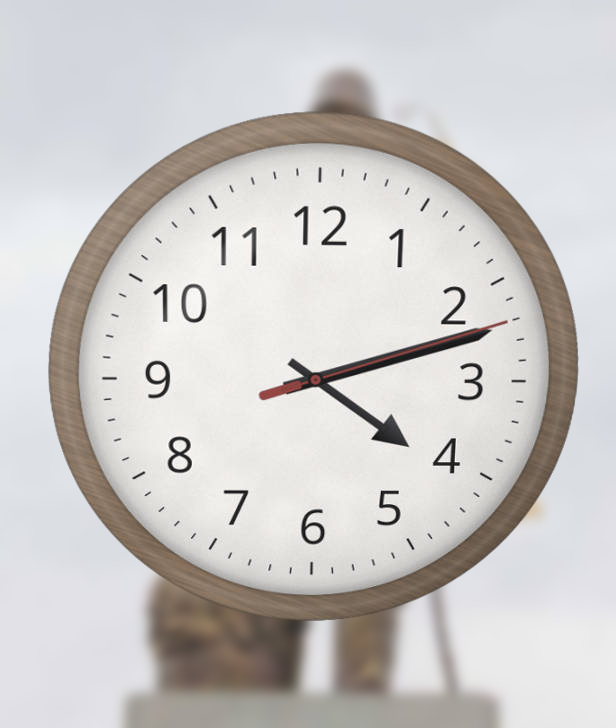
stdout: 4 h 12 min 12 s
